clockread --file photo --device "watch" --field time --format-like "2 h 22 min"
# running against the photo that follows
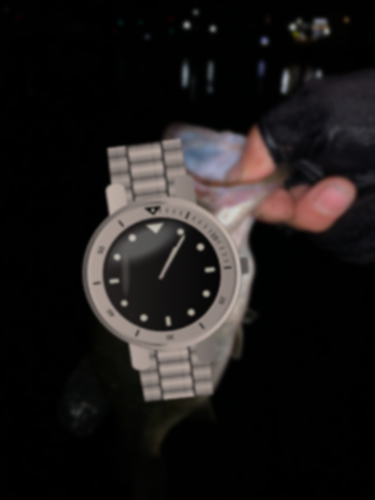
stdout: 1 h 06 min
